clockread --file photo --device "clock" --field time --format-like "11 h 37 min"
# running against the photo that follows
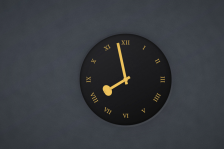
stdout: 7 h 58 min
